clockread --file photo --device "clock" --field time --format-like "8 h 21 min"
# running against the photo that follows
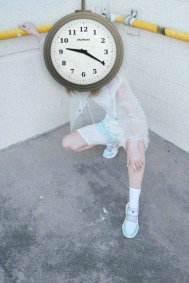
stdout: 9 h 20 min
